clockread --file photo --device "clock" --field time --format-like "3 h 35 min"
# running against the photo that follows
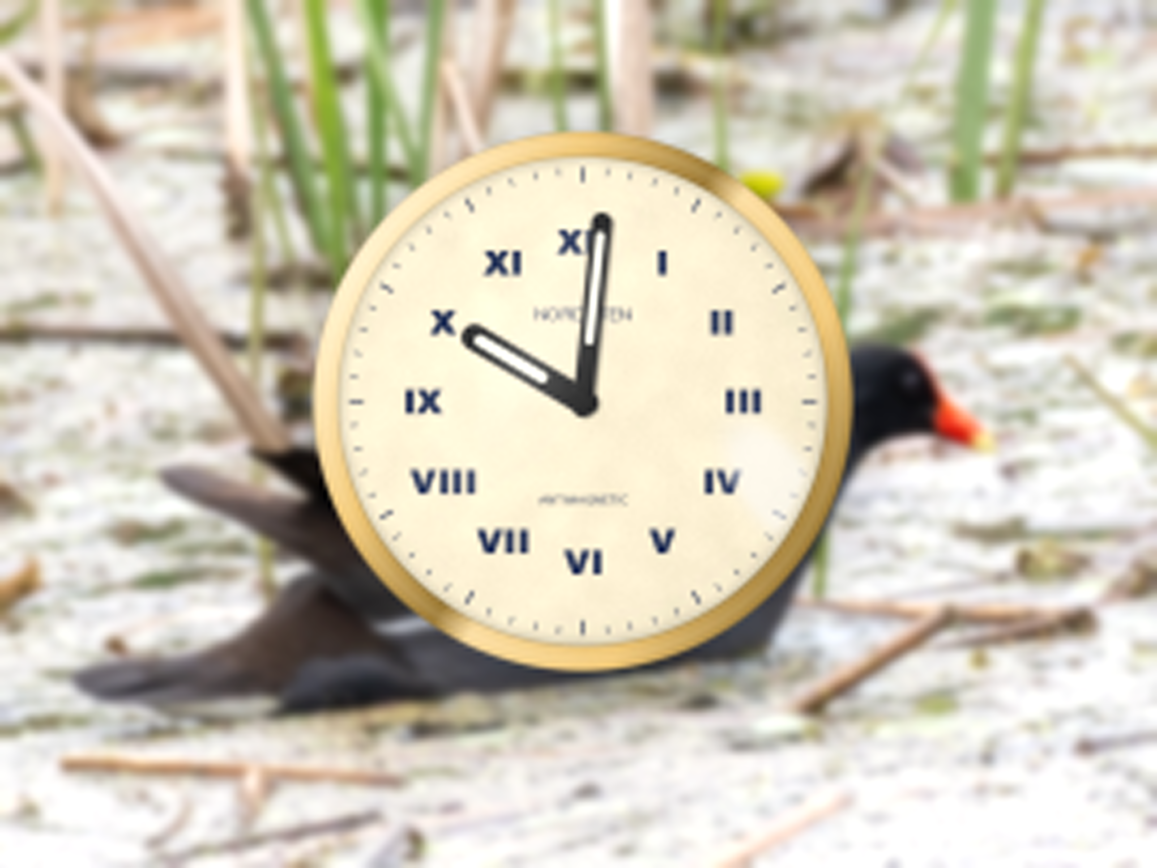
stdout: 10 h 01 min
